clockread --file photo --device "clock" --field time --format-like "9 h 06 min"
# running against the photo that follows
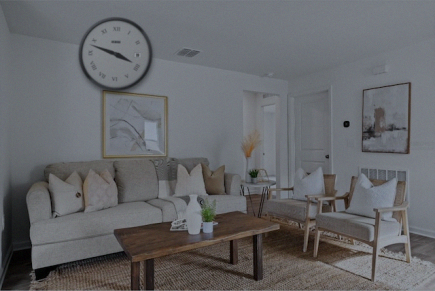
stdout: 3 h 48 min
